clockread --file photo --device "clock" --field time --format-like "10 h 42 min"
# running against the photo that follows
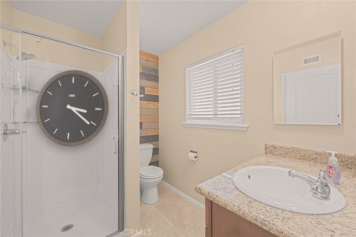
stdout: 3 h 21 min
